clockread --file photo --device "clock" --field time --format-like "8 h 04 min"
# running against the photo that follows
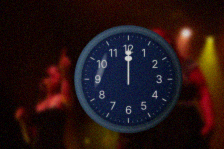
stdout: 12 h 00 min
